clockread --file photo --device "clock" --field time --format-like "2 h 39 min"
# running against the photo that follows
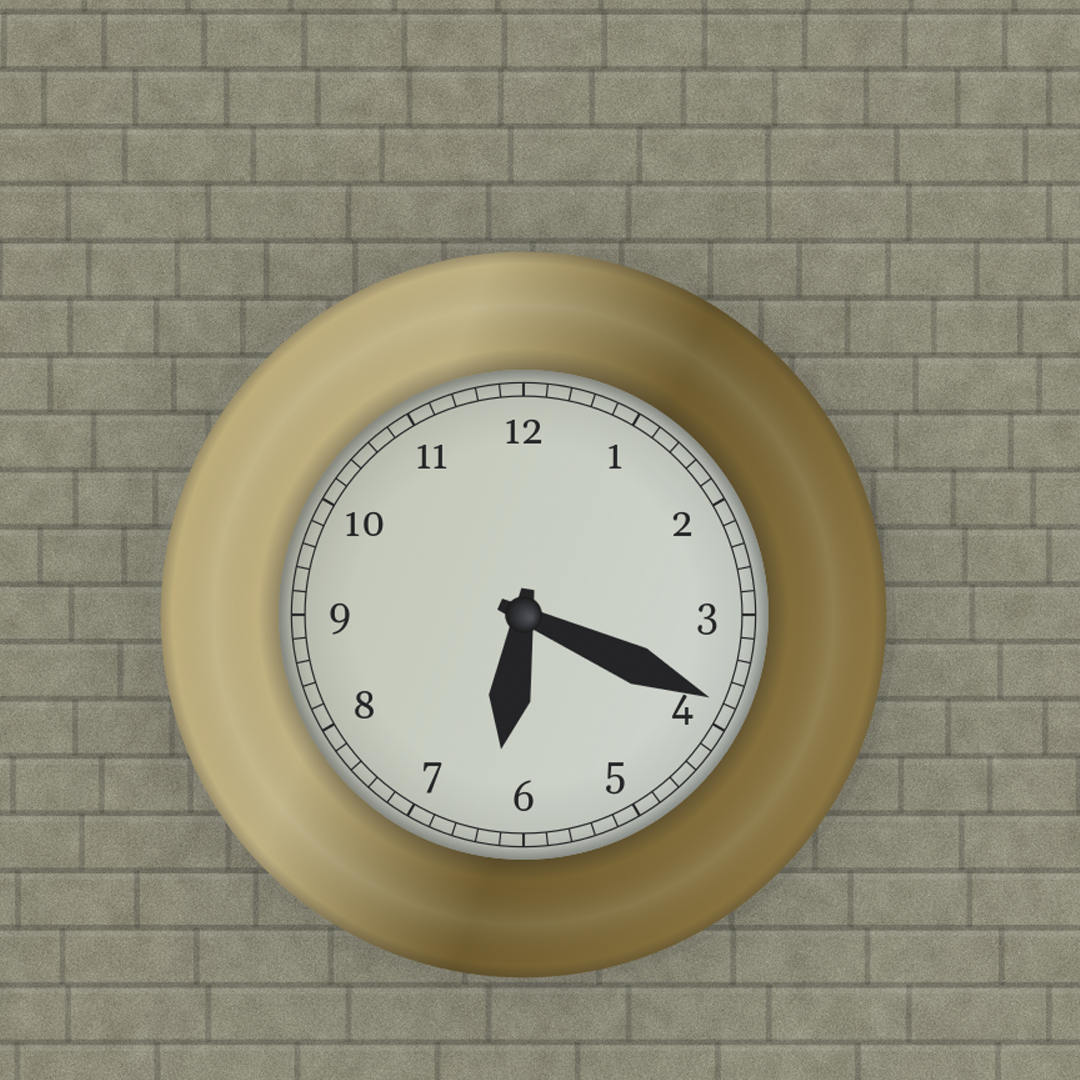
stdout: 6 h 19 min
